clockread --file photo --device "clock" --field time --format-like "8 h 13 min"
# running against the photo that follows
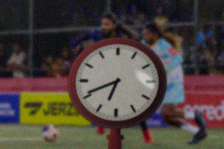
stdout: 6 h 41 min
